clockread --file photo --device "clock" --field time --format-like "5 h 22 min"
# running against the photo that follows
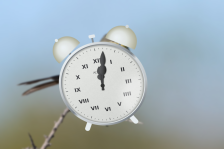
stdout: 12 h 02 min
